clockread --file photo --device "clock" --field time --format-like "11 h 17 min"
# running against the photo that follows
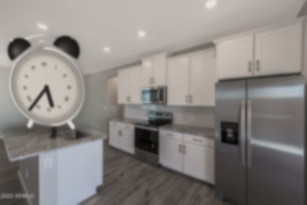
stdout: 5 h 37 min
